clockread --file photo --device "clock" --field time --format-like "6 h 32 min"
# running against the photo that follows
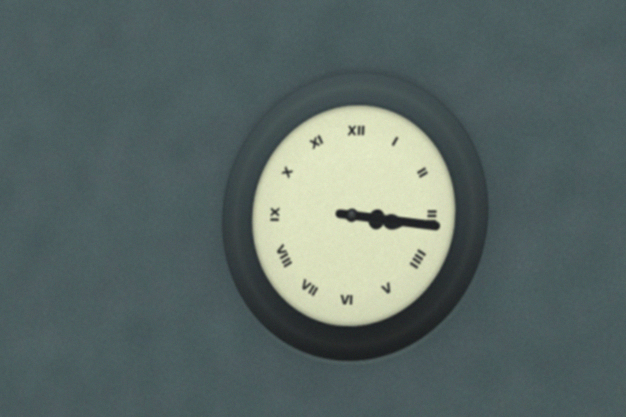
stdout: 3 h 16 min
